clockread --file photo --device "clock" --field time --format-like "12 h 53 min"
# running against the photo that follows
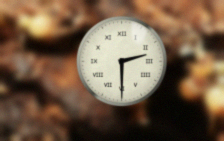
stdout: 2 h 30 min
